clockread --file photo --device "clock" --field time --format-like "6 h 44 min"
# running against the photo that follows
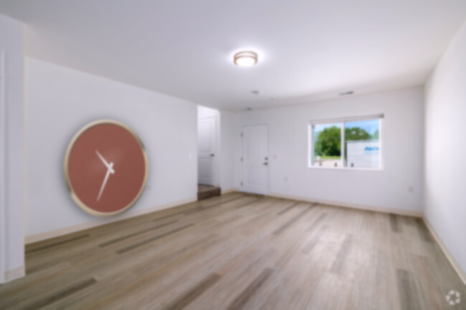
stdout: 10 h 34 min
